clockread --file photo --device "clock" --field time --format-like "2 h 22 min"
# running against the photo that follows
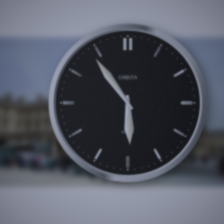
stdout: 5 h 54 min
